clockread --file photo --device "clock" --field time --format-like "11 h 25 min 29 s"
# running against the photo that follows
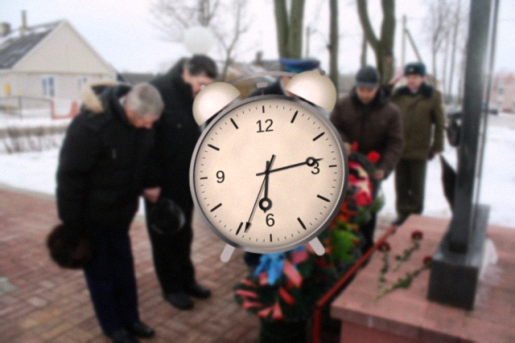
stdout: 6 h 13 min 34 s
